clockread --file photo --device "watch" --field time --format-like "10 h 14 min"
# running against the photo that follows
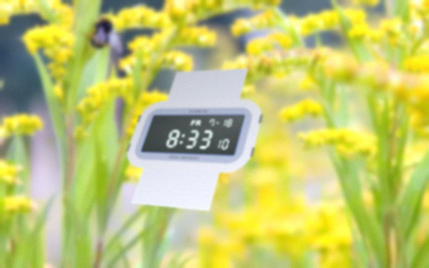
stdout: 8 h 33 min
